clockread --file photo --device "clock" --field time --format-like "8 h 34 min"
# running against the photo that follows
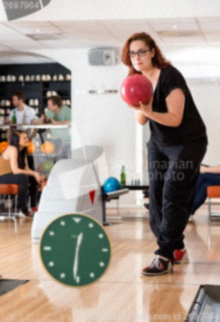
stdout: 12 h 31 min
